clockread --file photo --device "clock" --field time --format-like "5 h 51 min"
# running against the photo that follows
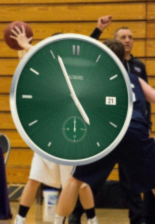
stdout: 4 h 56 min
